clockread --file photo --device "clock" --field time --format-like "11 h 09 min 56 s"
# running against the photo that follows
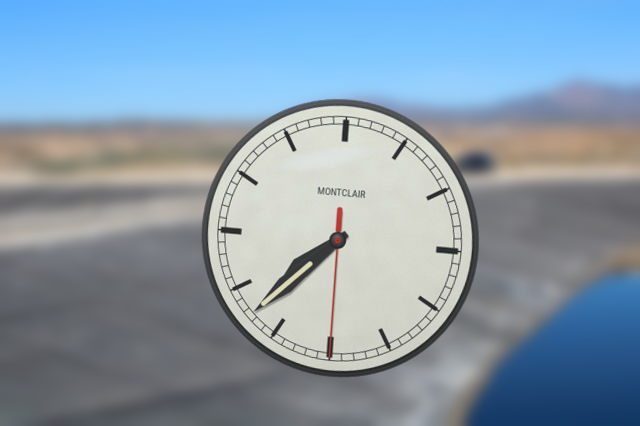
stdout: 7 h 37 min 30 s
